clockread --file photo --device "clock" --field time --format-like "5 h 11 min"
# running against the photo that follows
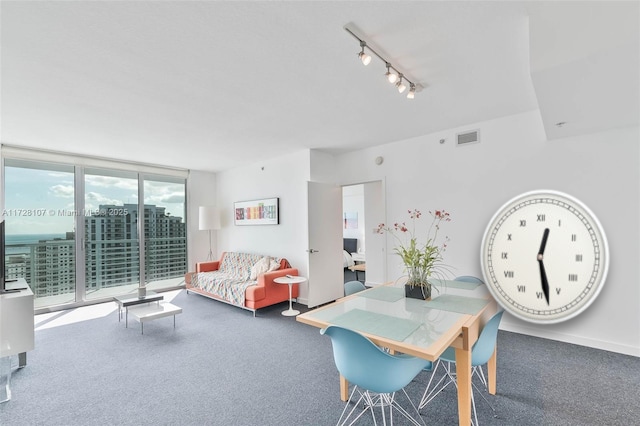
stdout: 12 h 28 min
